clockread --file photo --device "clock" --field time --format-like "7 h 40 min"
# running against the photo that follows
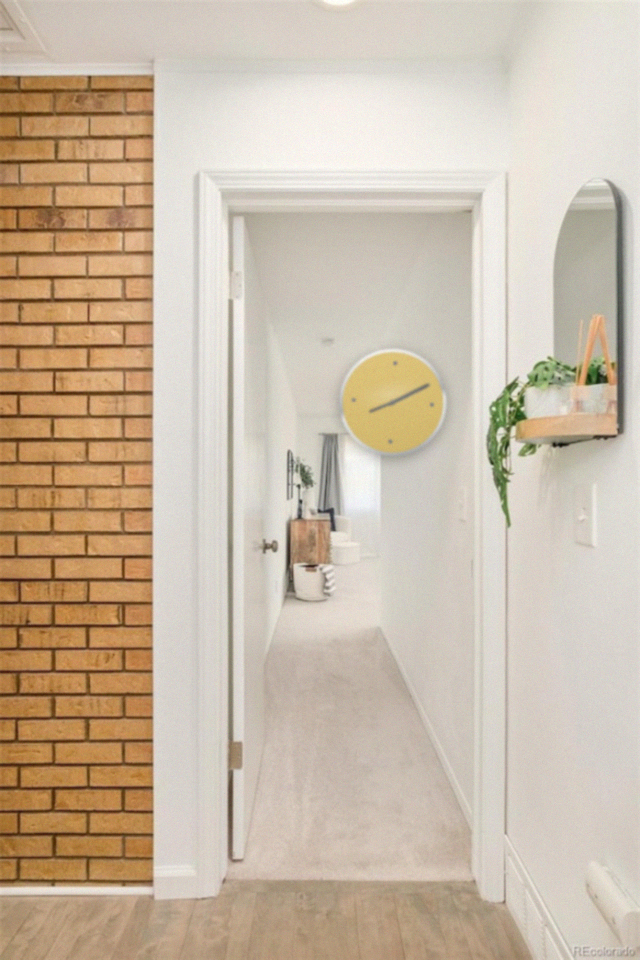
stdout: 8 h 10 min
